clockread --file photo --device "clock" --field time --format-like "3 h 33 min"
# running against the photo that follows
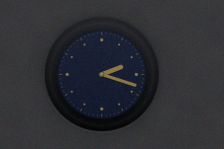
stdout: 2 h 18 min
